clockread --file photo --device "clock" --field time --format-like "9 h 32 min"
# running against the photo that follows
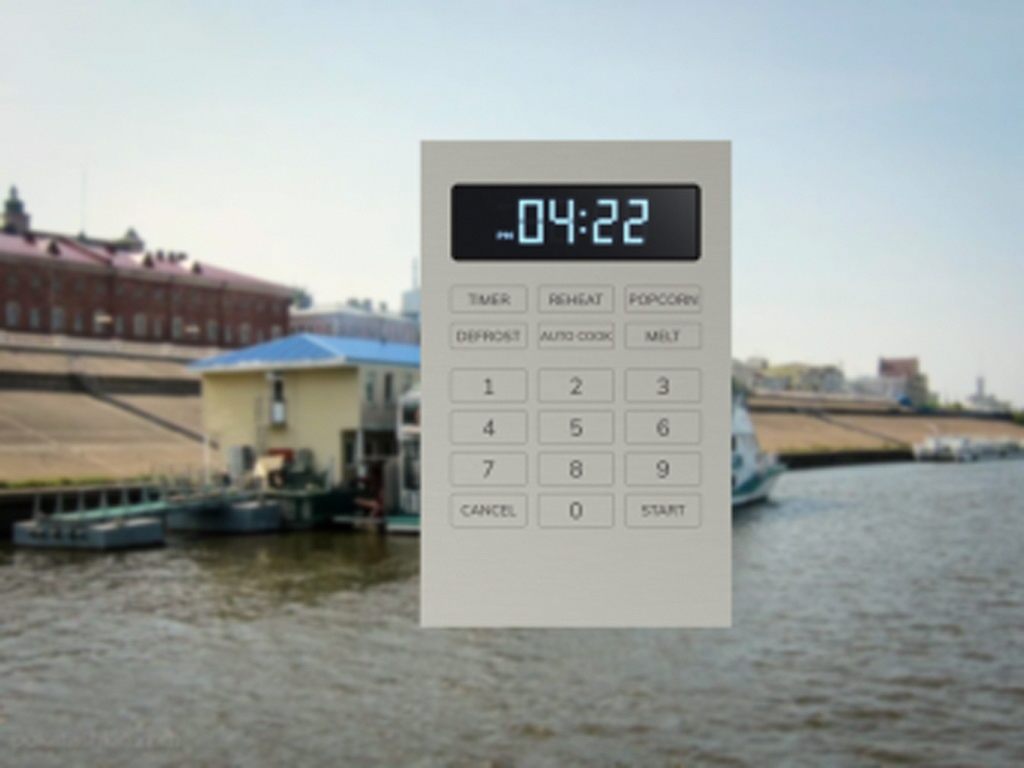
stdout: 4 h 22 min
